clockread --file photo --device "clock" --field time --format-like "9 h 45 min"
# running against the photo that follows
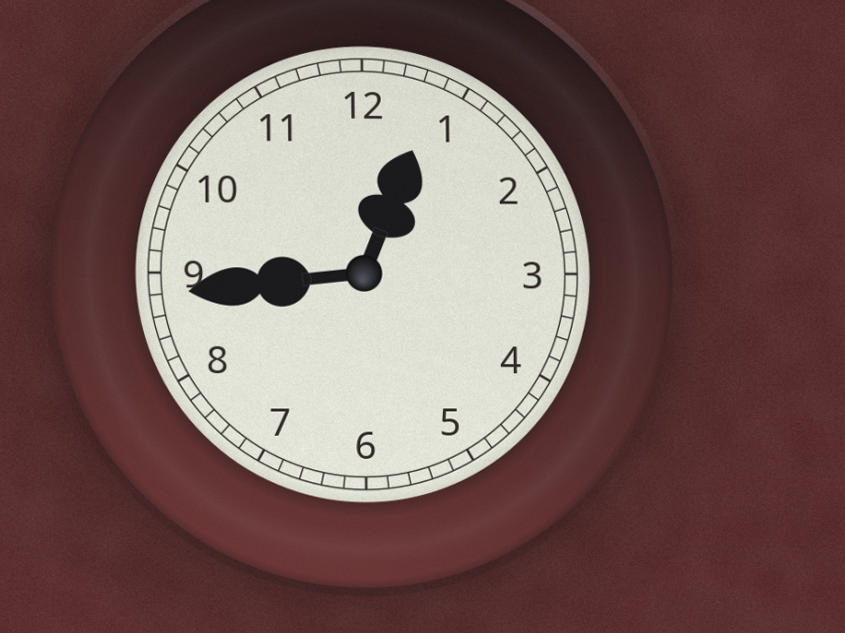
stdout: 12 h 44 min
